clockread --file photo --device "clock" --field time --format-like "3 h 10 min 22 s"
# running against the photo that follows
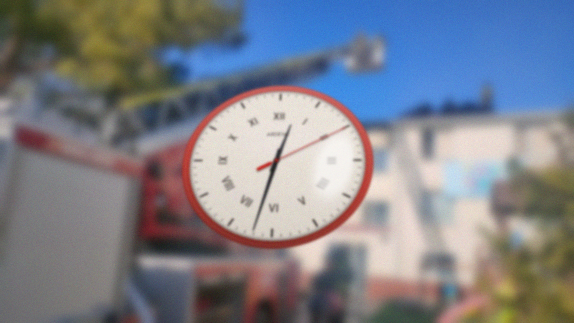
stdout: 12 h 32 min 10 s
